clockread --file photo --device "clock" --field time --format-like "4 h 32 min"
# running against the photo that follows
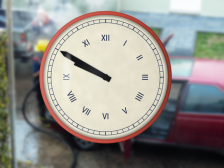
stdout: 9 h 50 min
